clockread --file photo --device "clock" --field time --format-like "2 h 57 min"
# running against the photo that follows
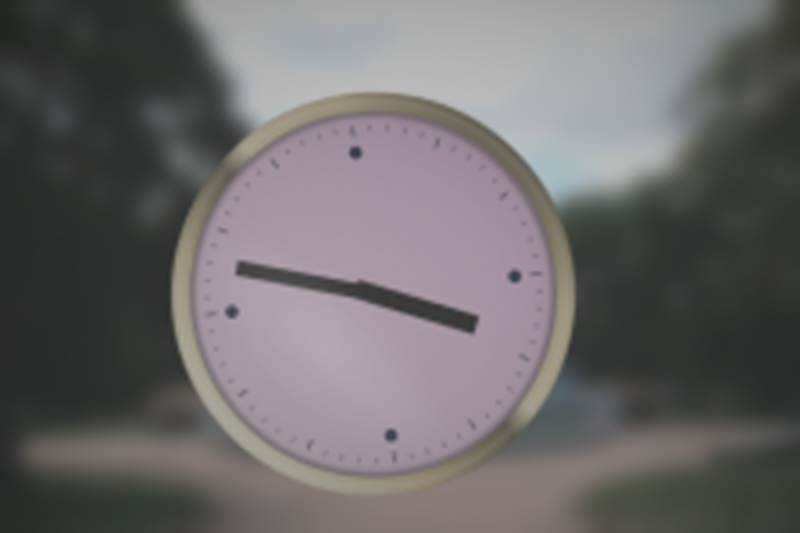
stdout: 3 h 48 min
